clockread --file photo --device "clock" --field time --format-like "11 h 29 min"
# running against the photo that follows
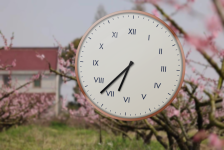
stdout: 6 h 37 min
